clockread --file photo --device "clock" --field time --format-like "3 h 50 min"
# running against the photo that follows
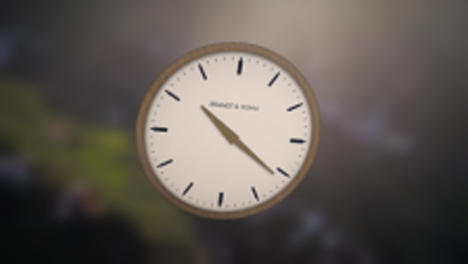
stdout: 10 h 21 min
